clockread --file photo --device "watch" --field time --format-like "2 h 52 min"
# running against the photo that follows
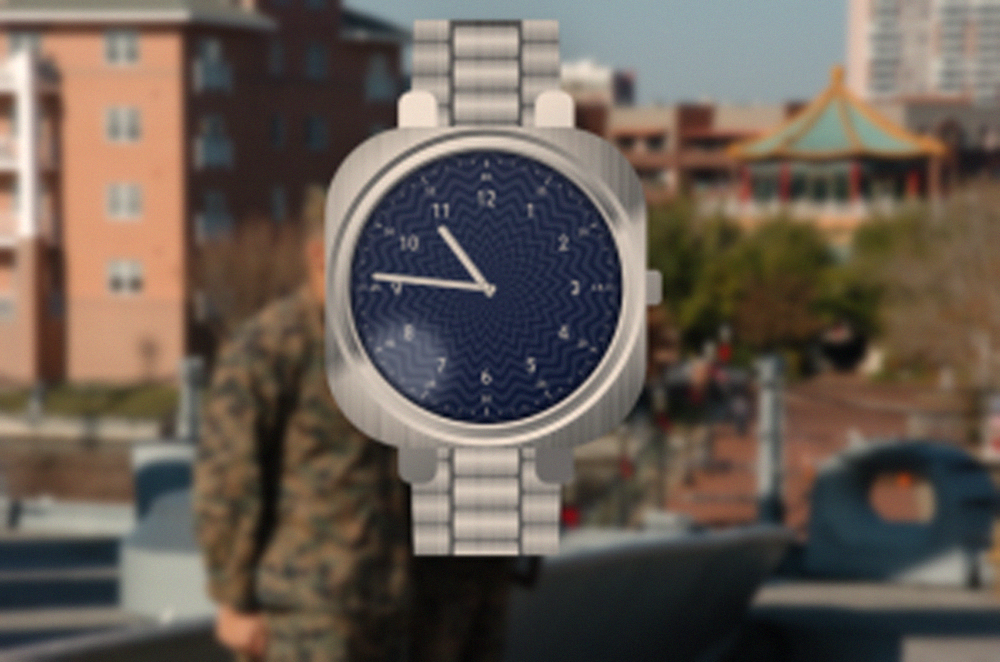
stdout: 10 h 46 min
